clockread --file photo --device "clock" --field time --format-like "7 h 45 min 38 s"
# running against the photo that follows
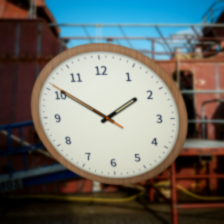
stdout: 1 h 50 min 51 s
